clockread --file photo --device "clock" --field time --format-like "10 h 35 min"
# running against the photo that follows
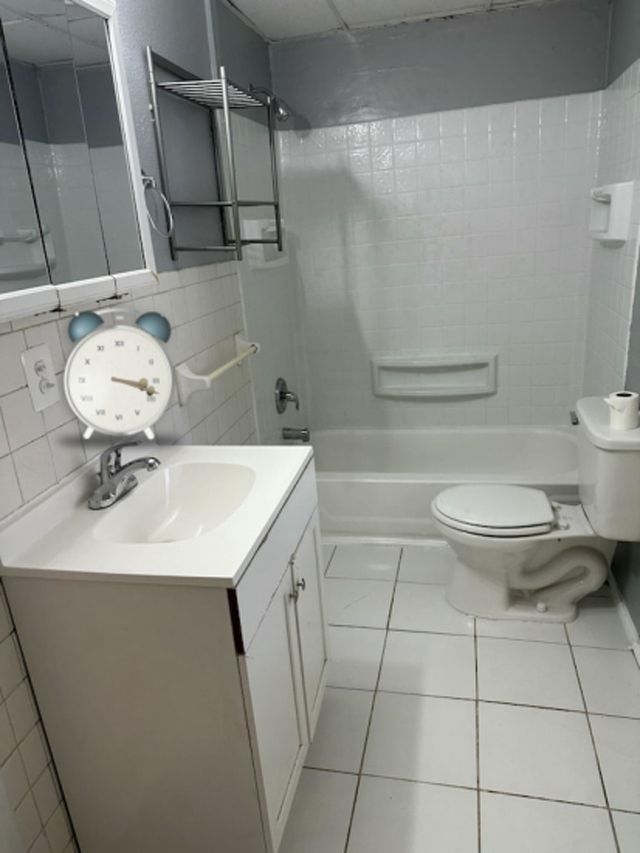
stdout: 3 h 18 min
